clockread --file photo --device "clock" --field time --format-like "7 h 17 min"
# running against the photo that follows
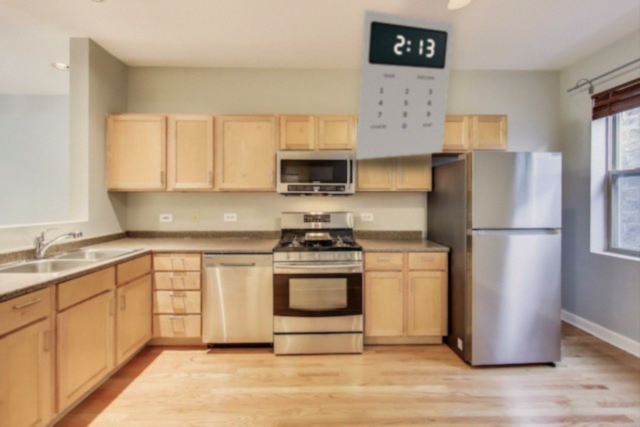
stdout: 2 h 13 min
